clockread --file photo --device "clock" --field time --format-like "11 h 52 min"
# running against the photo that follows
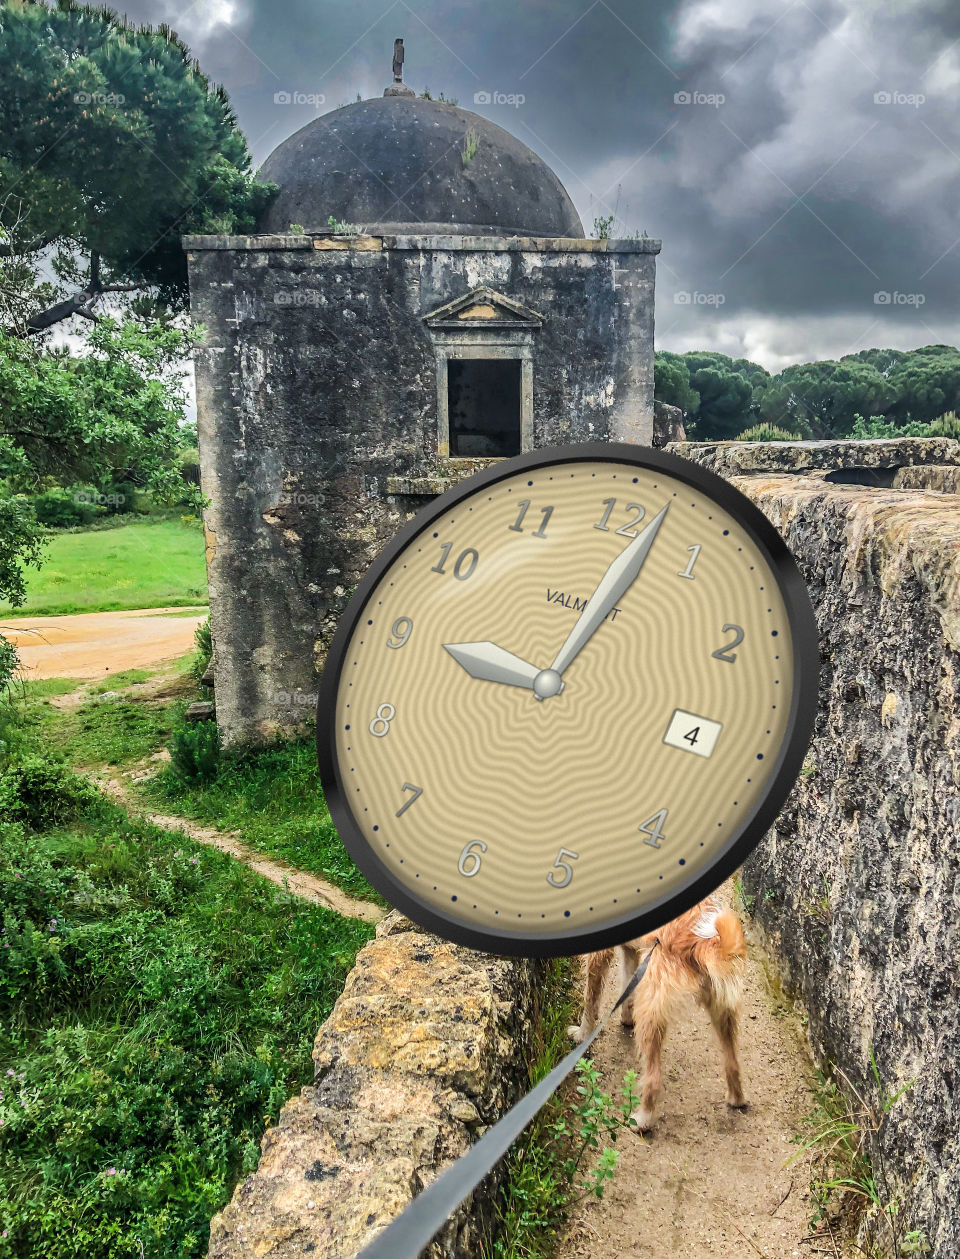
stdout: 9 h 02 min
